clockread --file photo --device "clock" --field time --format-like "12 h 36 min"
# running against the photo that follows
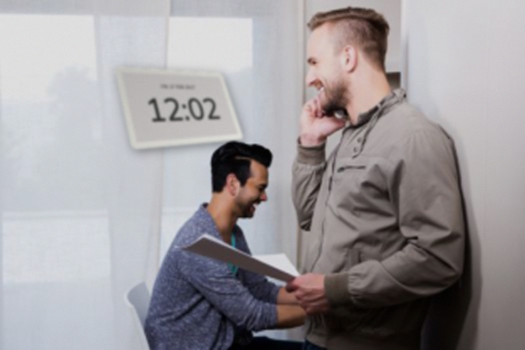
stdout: 12 h 02 min
